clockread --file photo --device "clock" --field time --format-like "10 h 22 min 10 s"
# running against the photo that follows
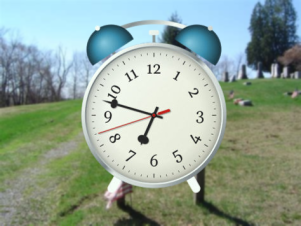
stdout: 6 h 47 min 42 s
